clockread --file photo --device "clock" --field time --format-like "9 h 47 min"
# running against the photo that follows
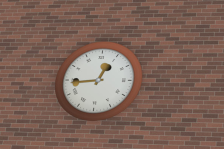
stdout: 12 h 44 min
